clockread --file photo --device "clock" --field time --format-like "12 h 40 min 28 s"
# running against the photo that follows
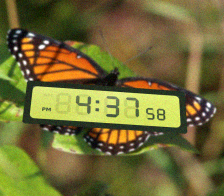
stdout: 4 h 37 min 58 s
